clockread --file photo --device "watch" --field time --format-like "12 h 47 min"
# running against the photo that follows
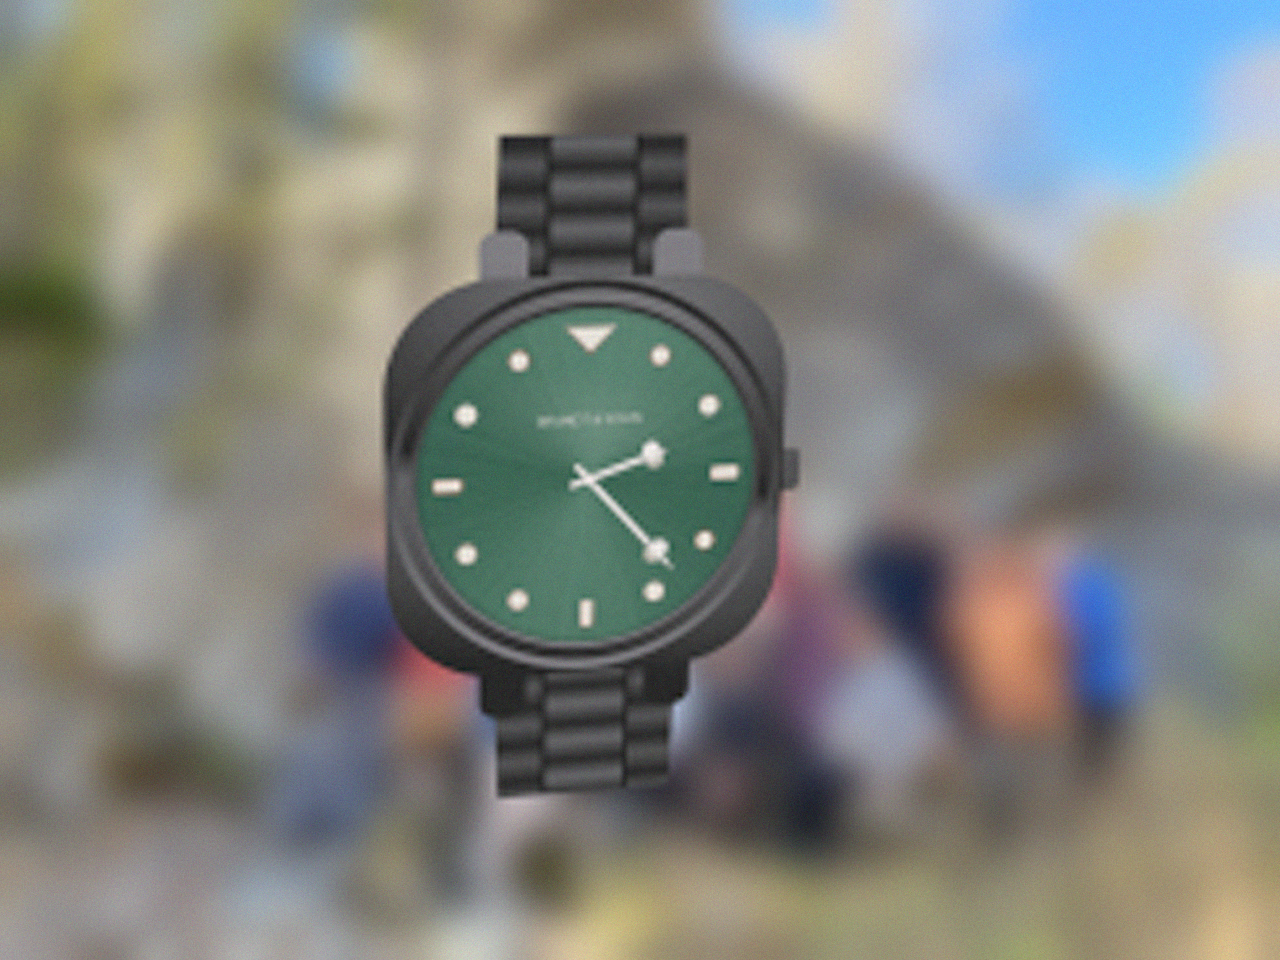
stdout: 2 h 23 min
